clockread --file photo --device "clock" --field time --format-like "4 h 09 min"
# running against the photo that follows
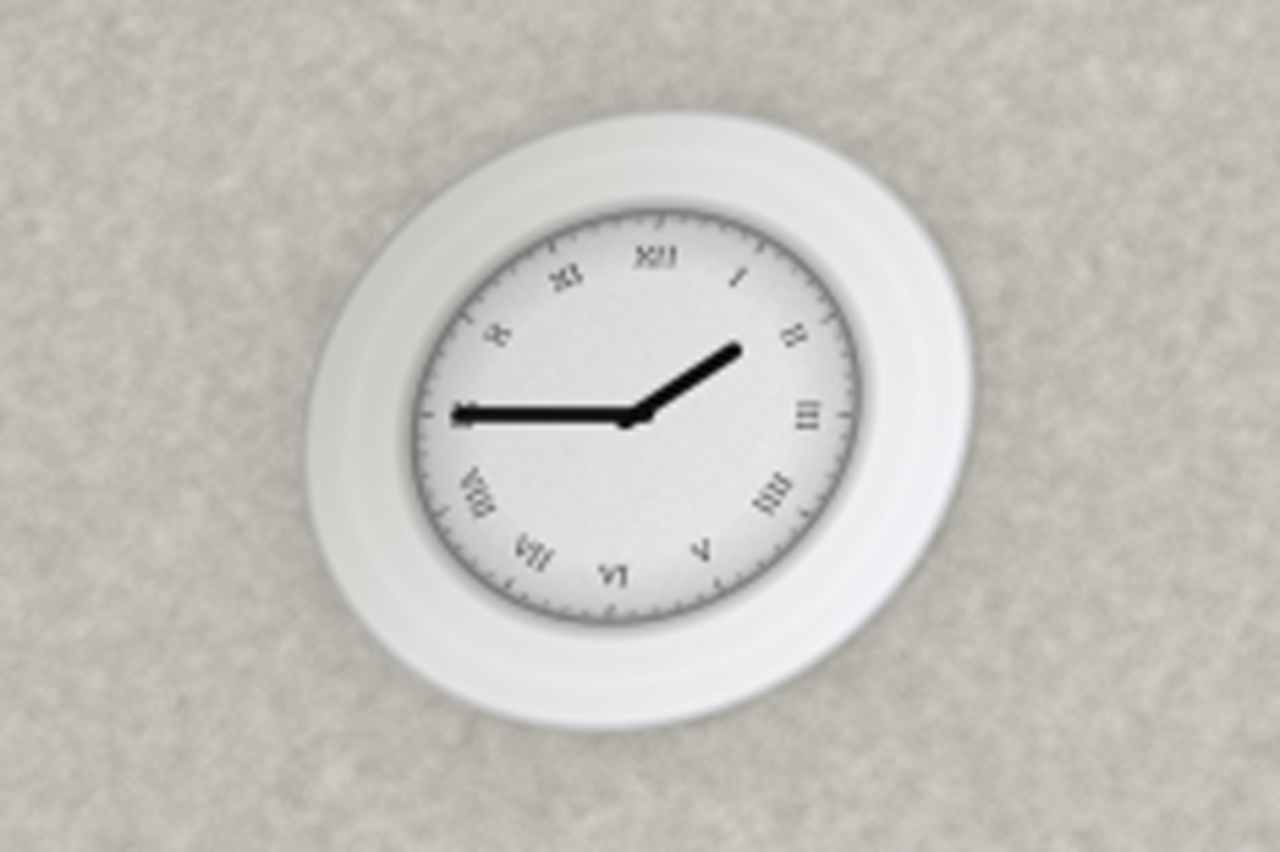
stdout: 1 h 45 min
